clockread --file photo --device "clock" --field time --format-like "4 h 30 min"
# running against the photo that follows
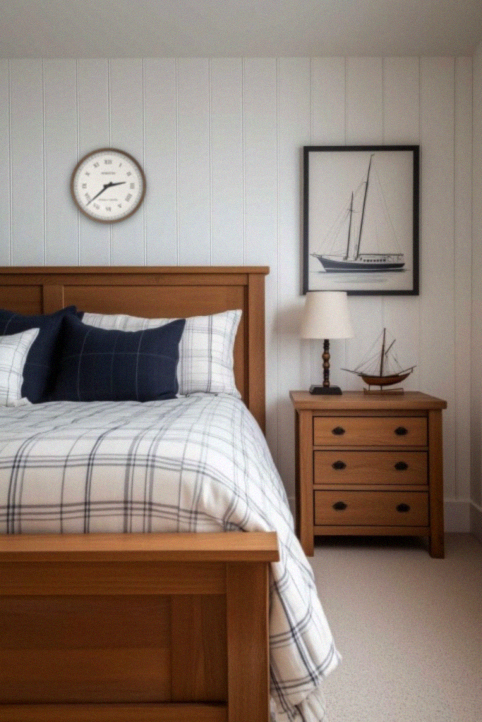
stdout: 2 h 38 min
